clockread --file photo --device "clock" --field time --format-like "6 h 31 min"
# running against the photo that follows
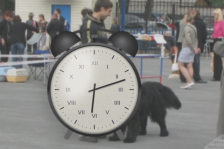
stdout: 6 h 12 min
